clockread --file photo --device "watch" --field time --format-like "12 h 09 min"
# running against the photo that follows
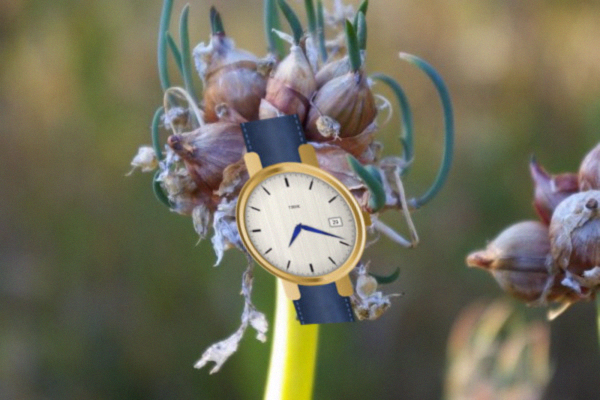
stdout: 7 h 19 min
